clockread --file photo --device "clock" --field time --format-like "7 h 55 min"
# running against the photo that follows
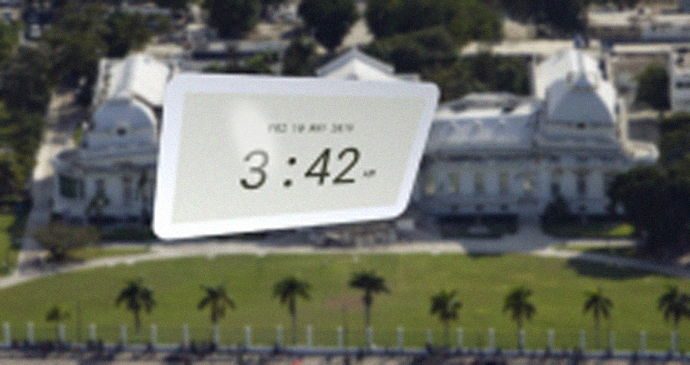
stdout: 3 h 42 min
